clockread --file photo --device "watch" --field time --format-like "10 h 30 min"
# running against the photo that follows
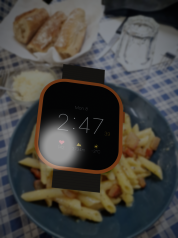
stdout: 2 h 47 min
